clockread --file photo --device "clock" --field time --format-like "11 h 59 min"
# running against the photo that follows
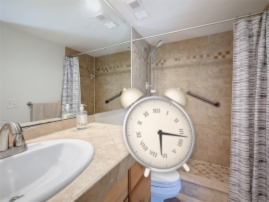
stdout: 6 h 17 min
